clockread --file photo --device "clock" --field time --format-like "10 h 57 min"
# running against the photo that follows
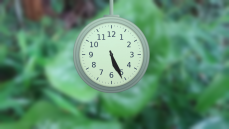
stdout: 5 h 26 min
